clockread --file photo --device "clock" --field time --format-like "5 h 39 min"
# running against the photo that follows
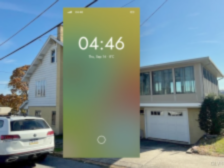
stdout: 4 h 46 min
